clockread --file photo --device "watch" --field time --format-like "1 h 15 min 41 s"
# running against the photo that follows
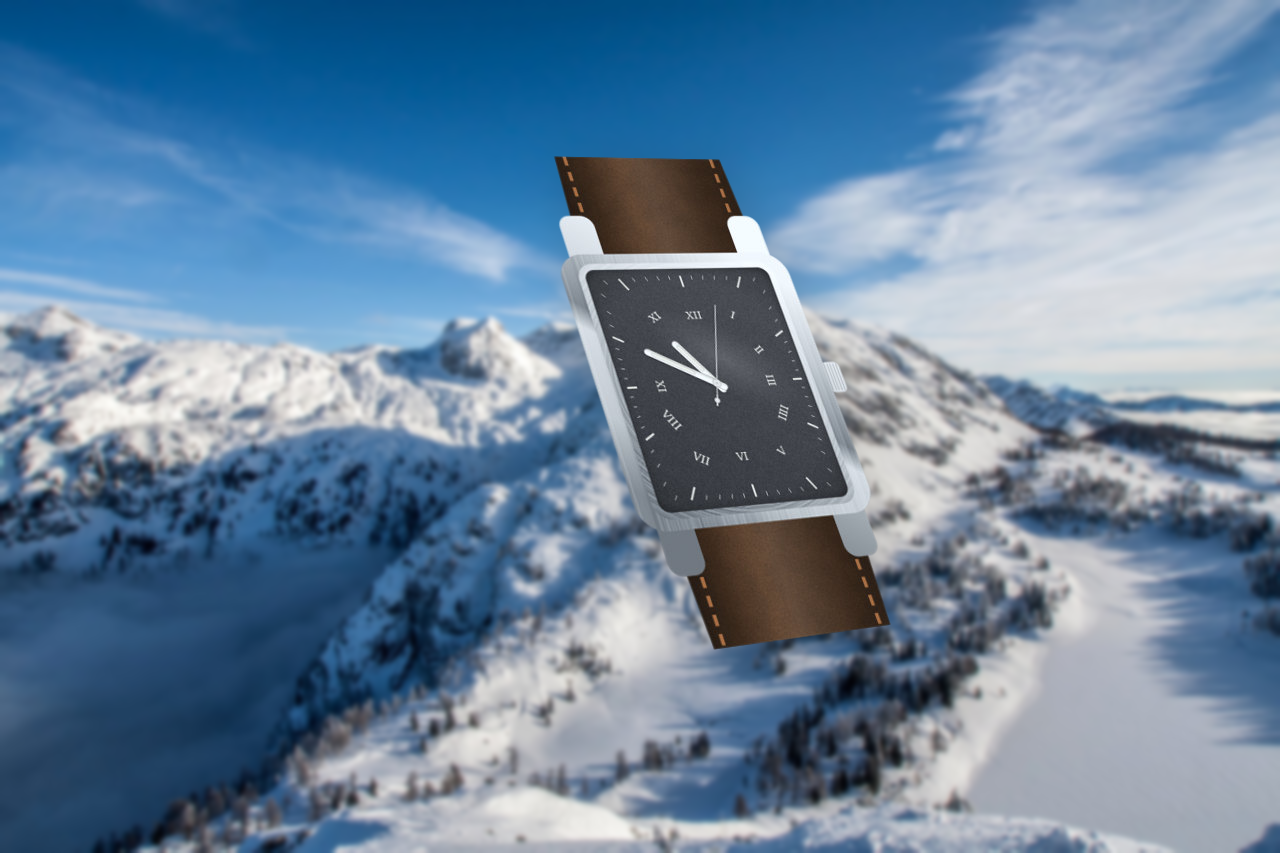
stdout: 10 h 50 min 03 s
